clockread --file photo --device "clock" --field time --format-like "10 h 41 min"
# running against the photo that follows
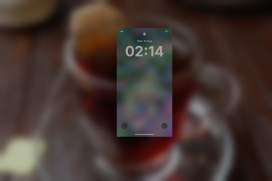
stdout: 2 h 14 min
